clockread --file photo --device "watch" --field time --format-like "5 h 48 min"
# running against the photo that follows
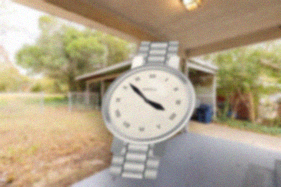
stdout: 3 h 52 min
